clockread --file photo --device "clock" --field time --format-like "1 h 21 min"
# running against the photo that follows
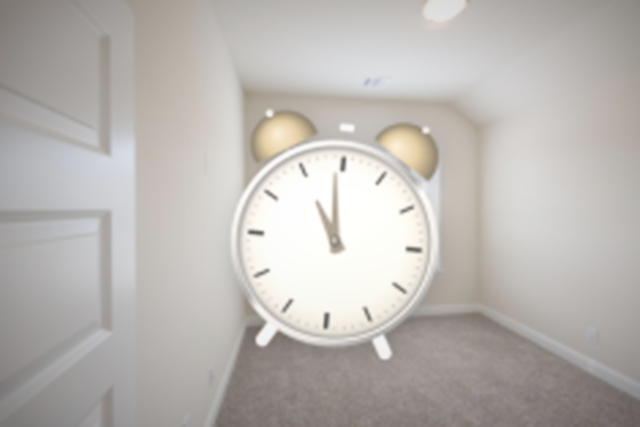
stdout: 10 h 59 min
